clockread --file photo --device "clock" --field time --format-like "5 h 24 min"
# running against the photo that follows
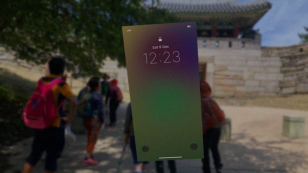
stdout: 12 h 23 min
